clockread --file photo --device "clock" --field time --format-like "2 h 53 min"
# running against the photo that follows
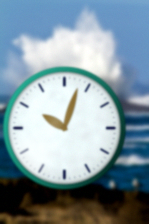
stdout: 10 h 03 min
